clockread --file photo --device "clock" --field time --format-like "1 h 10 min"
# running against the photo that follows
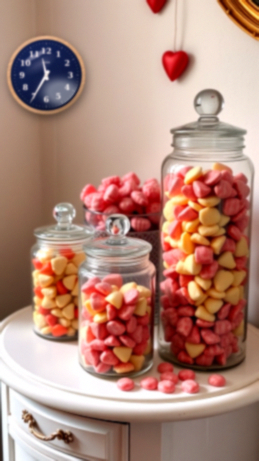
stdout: 11 h 35 min
